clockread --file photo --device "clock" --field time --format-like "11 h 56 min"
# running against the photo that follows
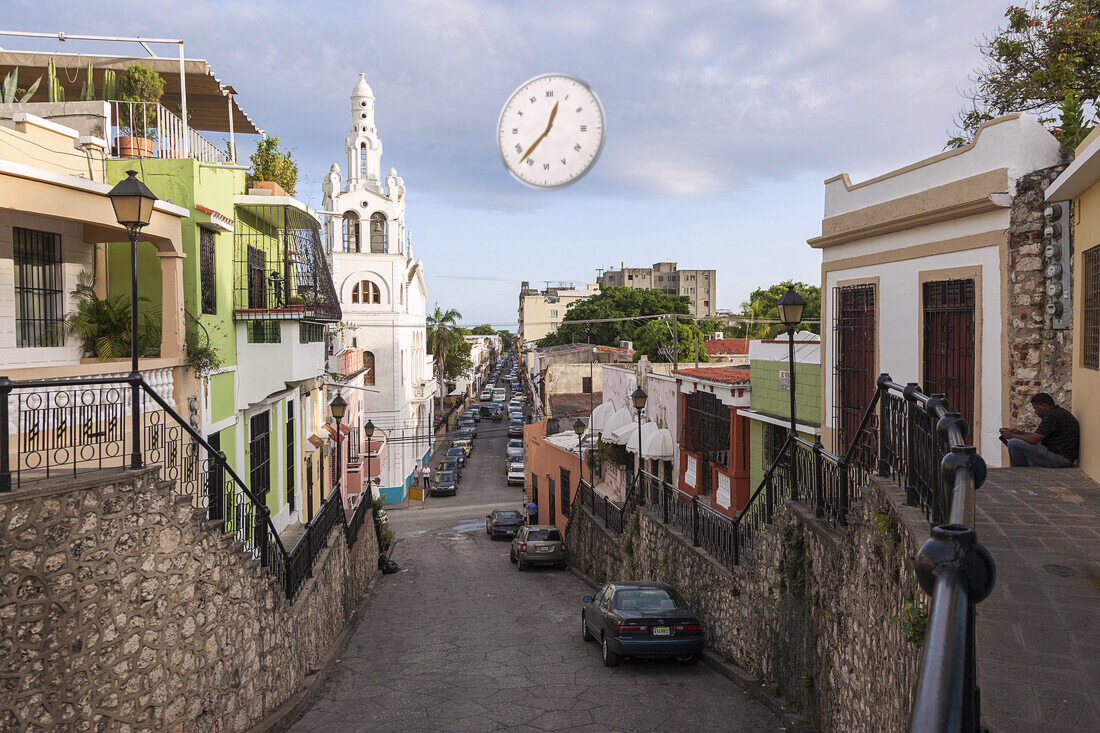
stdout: 12 h 37 min
